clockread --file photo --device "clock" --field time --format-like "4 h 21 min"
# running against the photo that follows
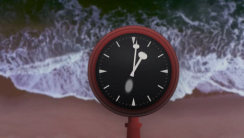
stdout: 1 h 01 min
